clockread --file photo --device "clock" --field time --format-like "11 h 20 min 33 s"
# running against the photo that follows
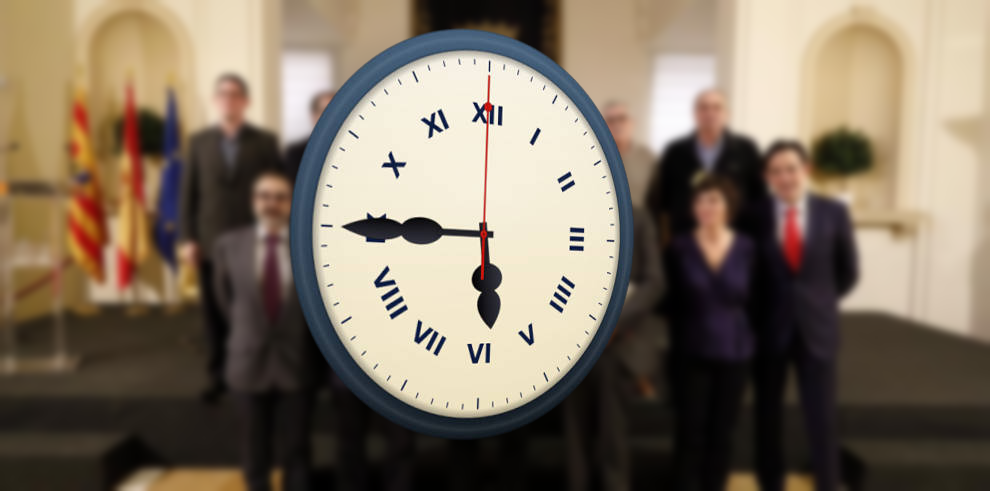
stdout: 5 h 45 min 00 s
